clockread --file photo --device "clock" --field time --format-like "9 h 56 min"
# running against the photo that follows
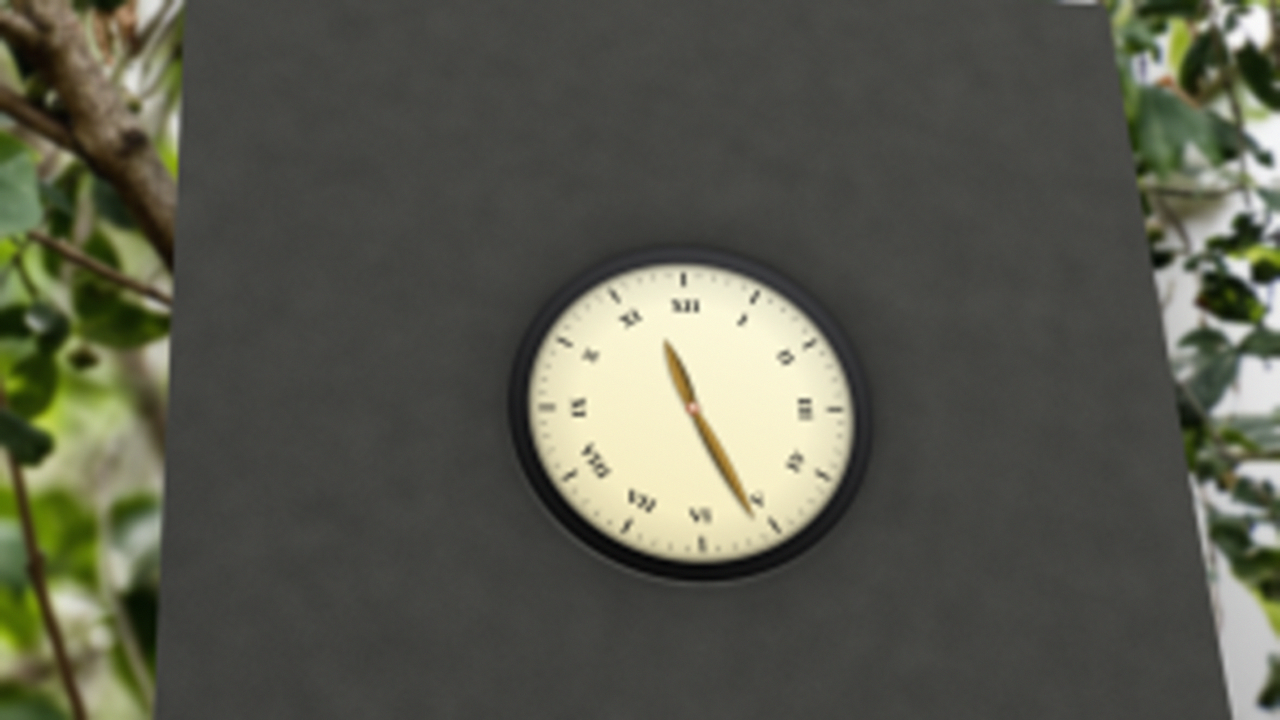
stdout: 11 h 26 min
